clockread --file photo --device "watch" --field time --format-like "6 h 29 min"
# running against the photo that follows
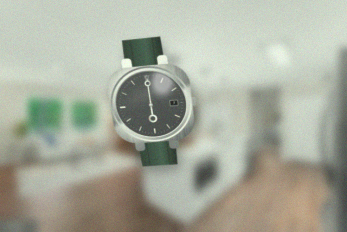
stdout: 6 h 00 min
